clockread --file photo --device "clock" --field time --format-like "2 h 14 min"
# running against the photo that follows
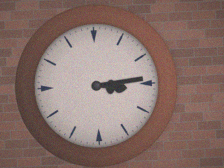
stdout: 3 h 14 min
